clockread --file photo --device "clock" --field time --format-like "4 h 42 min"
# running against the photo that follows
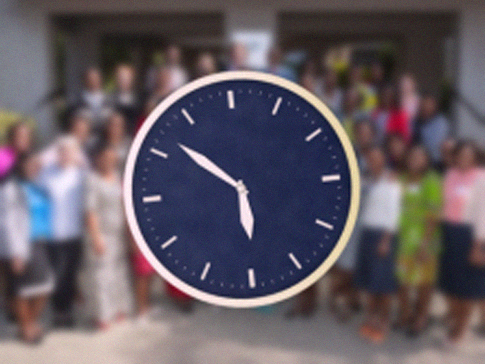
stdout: 5 h 52 min
